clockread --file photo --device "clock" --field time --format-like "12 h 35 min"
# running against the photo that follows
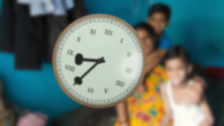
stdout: 8 h 35 min
